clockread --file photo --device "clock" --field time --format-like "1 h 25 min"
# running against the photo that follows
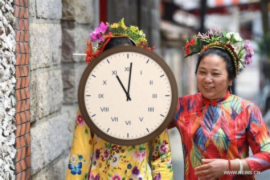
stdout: 11 h 01 min
